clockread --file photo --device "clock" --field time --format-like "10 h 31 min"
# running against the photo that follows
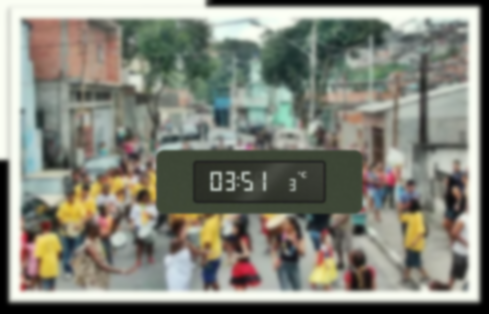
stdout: 3 h 51 min
